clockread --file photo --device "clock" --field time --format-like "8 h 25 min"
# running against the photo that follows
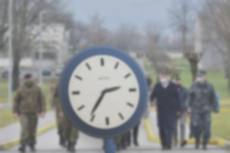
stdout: 2 h 36 min
